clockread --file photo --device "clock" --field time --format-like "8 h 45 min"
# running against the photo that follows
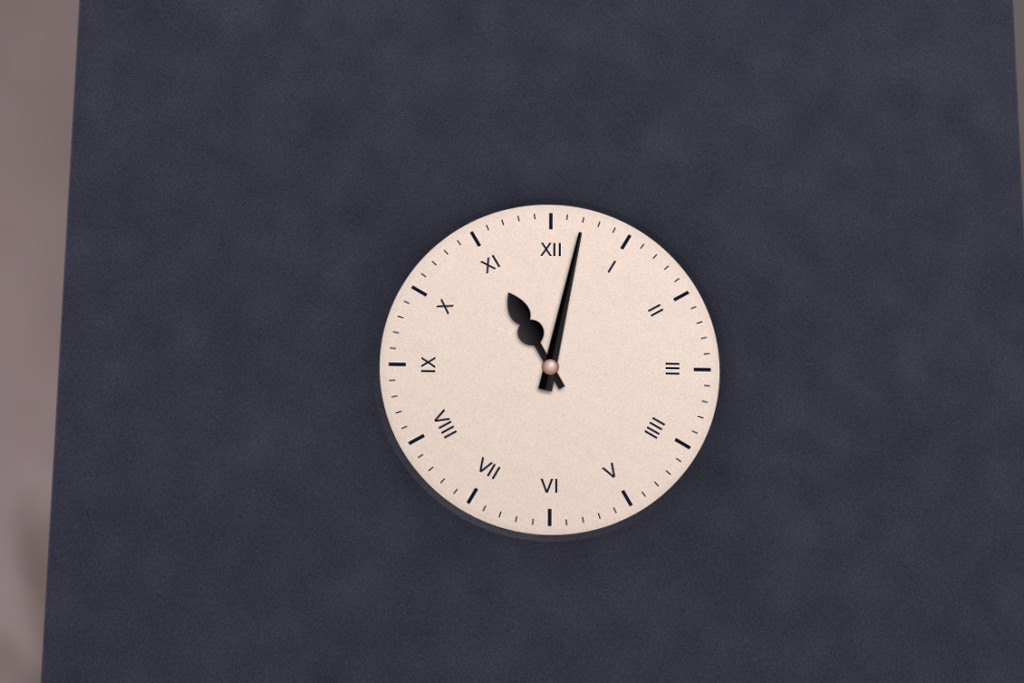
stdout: 11 h 02 min
